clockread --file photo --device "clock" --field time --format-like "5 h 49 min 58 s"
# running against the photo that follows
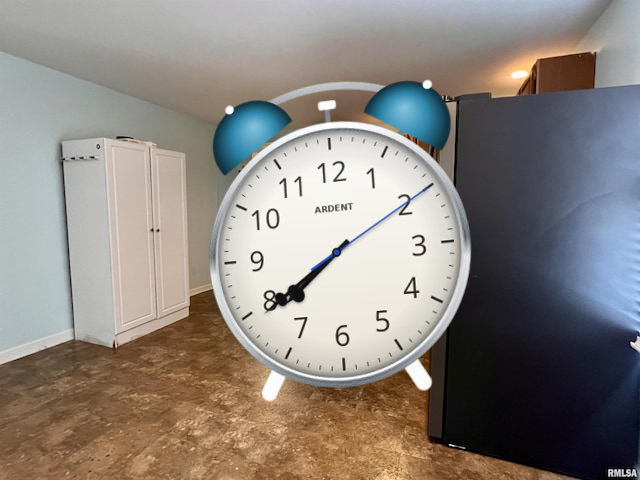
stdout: 7 h 39 min 10 s
